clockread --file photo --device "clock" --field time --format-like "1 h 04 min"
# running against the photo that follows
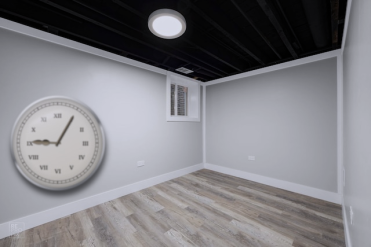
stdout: 9 h 05 min
